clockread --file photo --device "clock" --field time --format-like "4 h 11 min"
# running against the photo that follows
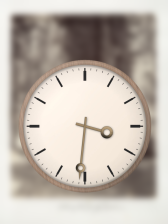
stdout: 3 h 31 min
